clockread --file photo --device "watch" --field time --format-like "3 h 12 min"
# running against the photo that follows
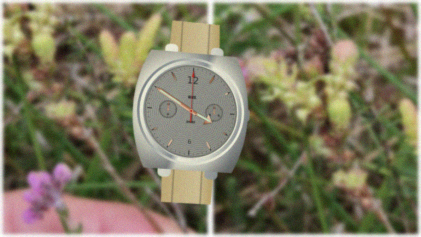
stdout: 3 h 50 min
